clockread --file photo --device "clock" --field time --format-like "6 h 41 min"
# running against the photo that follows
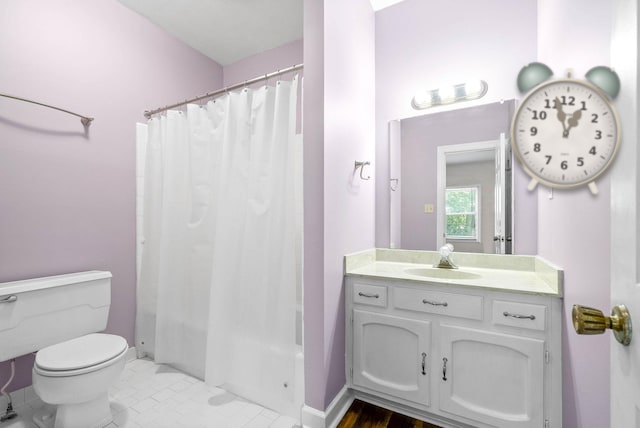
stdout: 12 h 57 min
